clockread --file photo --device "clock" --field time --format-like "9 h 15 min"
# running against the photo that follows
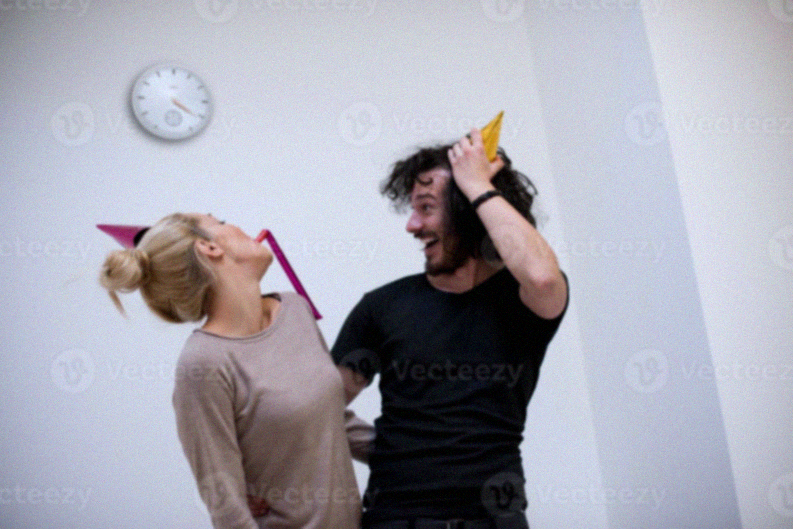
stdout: 4 h 21 min
